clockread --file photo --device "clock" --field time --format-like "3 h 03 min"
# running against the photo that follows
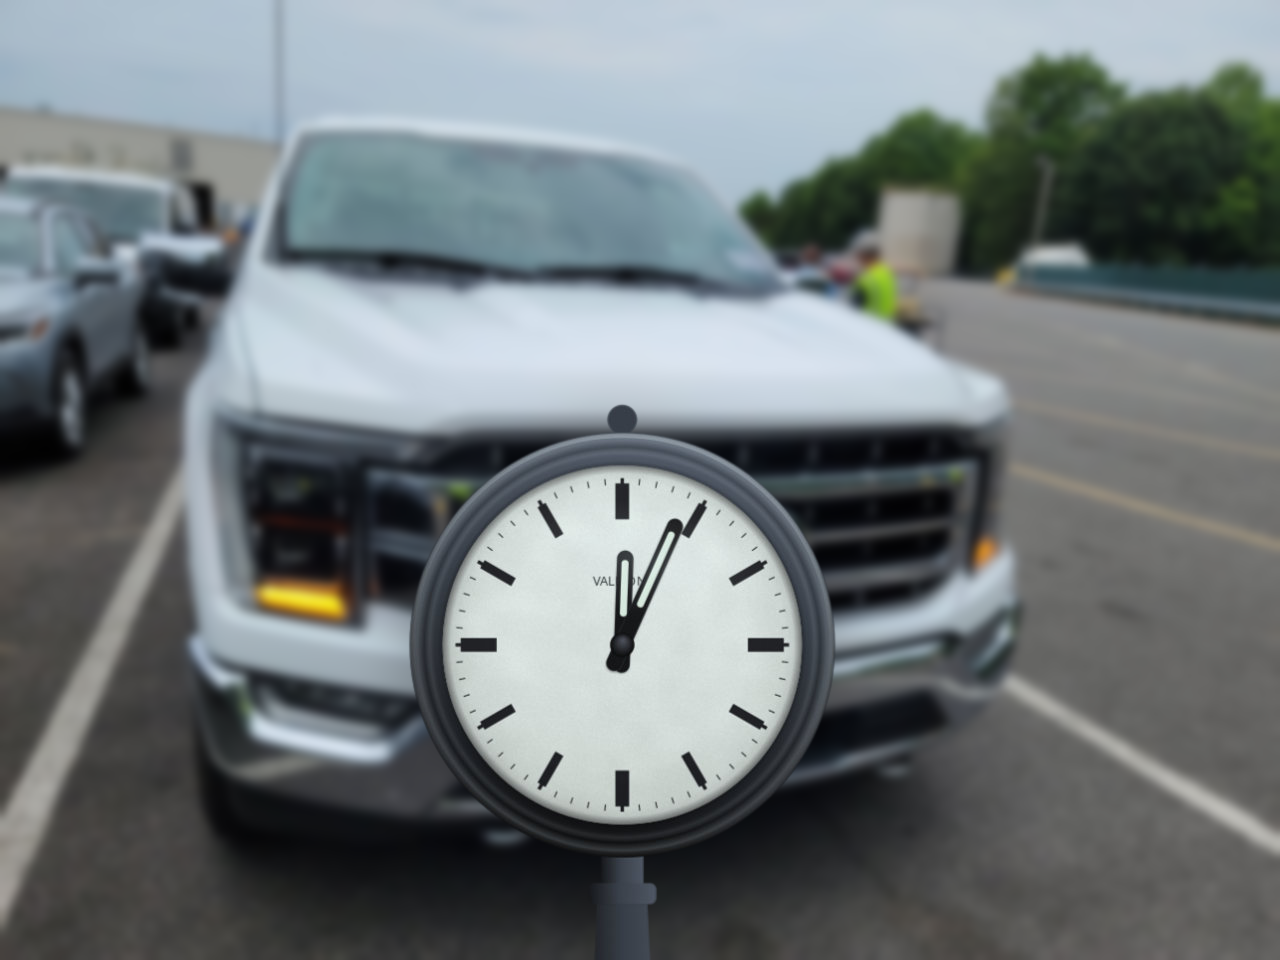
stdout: 12 h 04 min
